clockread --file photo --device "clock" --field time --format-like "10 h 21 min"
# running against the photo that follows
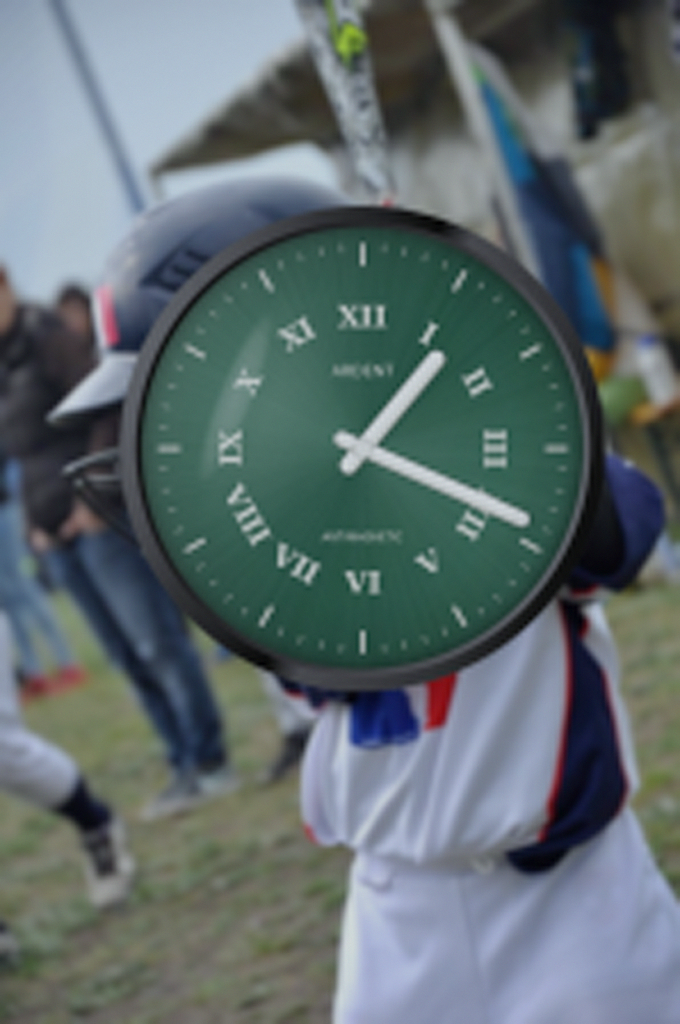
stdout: 1 h 19 min
